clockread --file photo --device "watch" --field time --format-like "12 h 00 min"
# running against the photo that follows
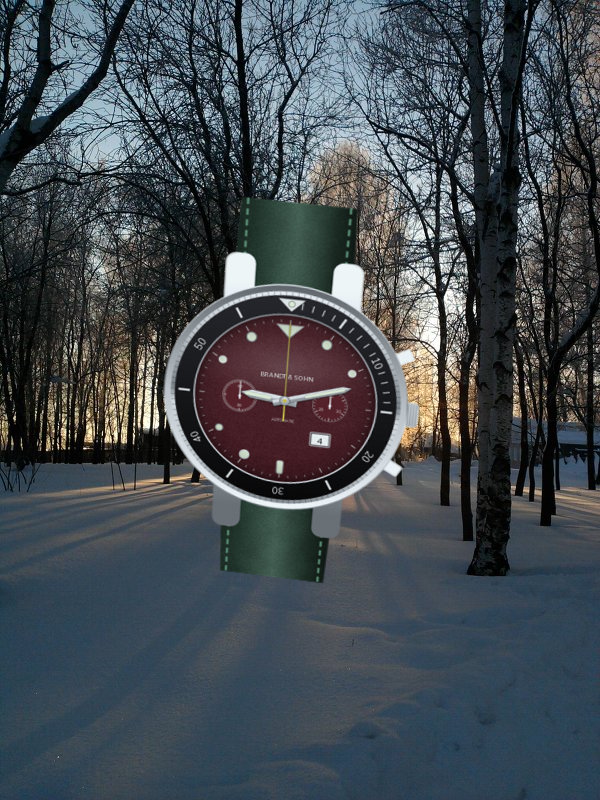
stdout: 9 h 12 min
